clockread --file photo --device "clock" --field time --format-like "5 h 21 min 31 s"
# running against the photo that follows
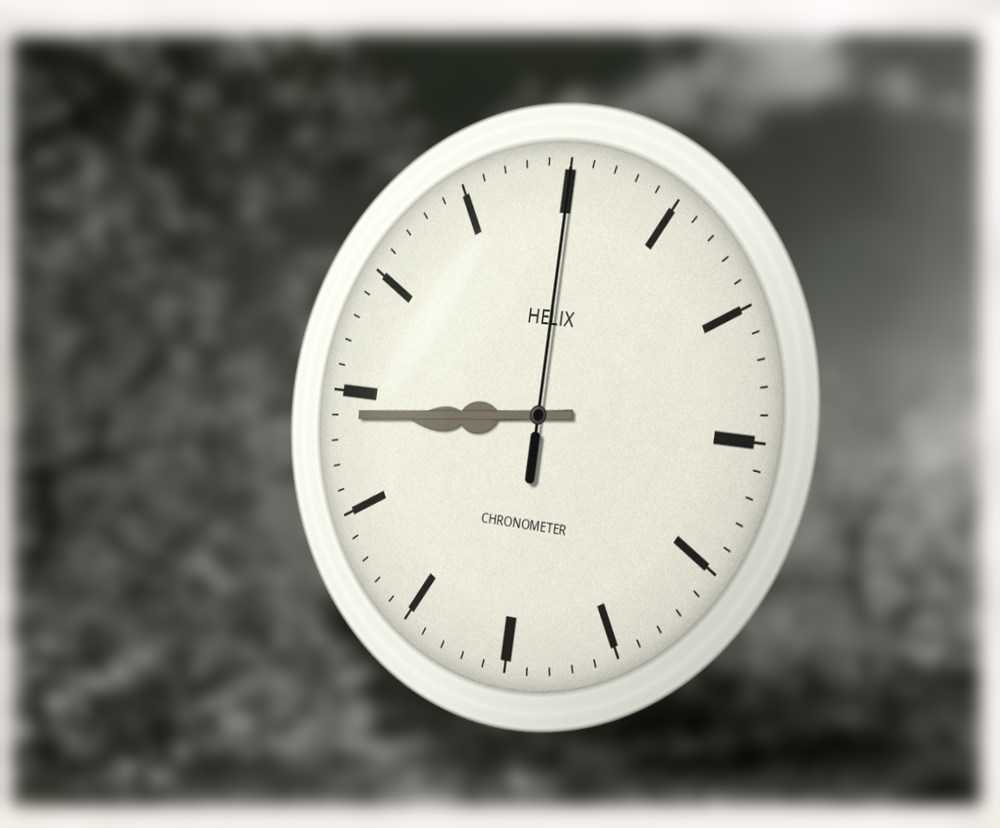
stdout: 8 h 44 min 00 s
